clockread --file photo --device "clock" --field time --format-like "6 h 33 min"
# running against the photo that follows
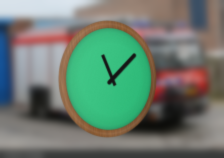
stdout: 11 h 08 min
